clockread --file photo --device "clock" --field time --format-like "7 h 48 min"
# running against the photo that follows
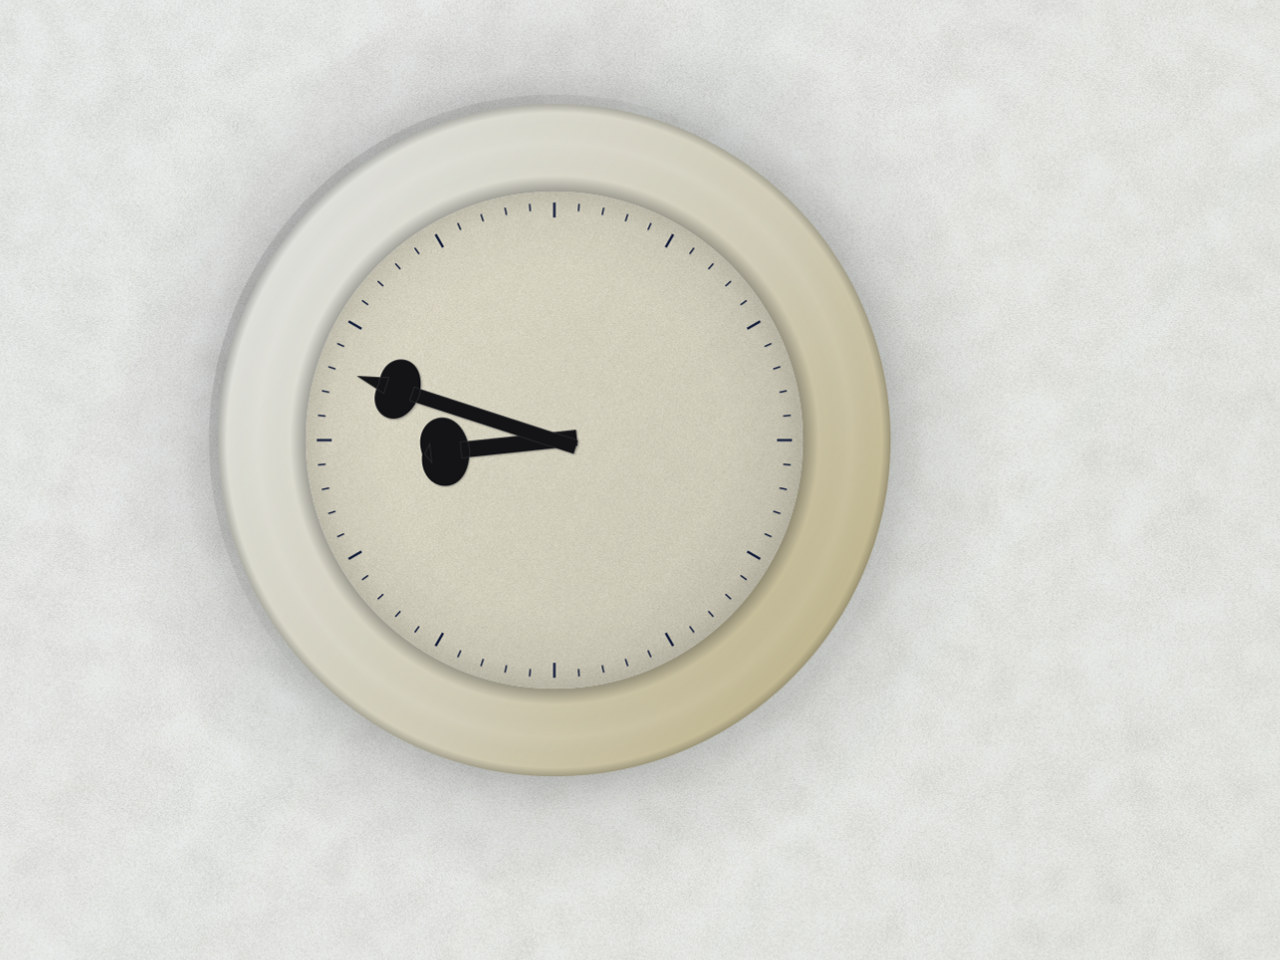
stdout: 8 h 48 min
